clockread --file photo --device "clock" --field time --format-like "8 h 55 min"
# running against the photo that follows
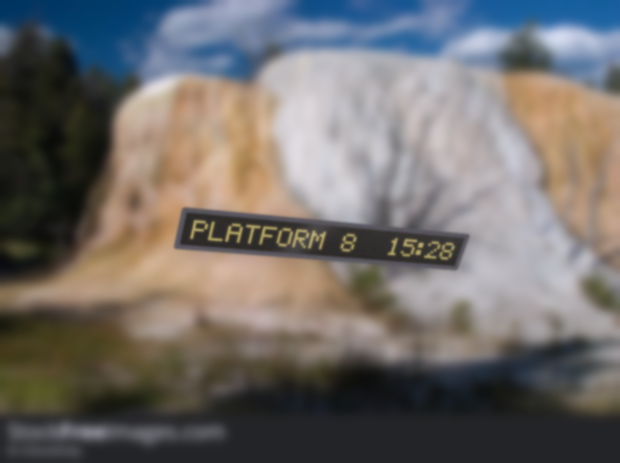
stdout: 15 h 28 min
